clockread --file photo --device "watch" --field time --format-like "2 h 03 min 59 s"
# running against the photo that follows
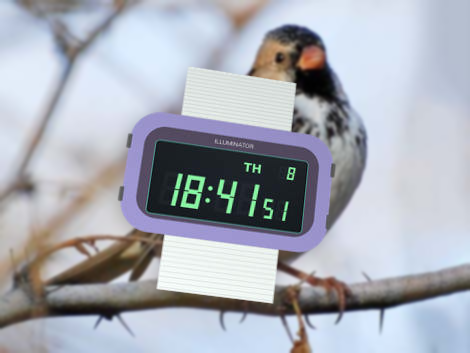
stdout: 18 h 41 min 51 s
